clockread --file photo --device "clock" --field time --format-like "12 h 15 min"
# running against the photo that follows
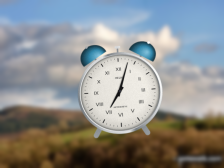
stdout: 7 h 03 min
